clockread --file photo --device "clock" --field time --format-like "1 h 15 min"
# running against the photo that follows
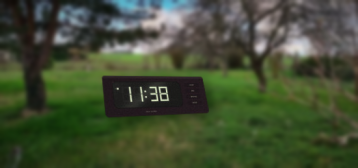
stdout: 11 h 38 min
